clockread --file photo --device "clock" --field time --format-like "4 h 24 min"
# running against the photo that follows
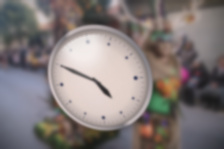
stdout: 4 h 50 min
